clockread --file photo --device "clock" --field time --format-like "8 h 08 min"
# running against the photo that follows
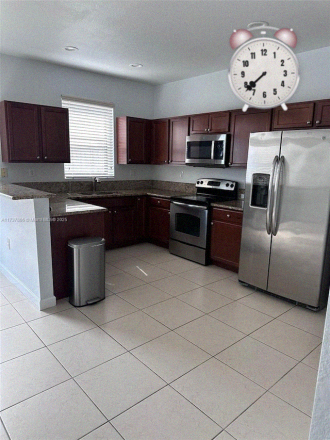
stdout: 7 h 38 min
